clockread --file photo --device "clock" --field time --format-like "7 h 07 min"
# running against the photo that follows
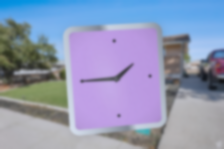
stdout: 1 h 45 min
